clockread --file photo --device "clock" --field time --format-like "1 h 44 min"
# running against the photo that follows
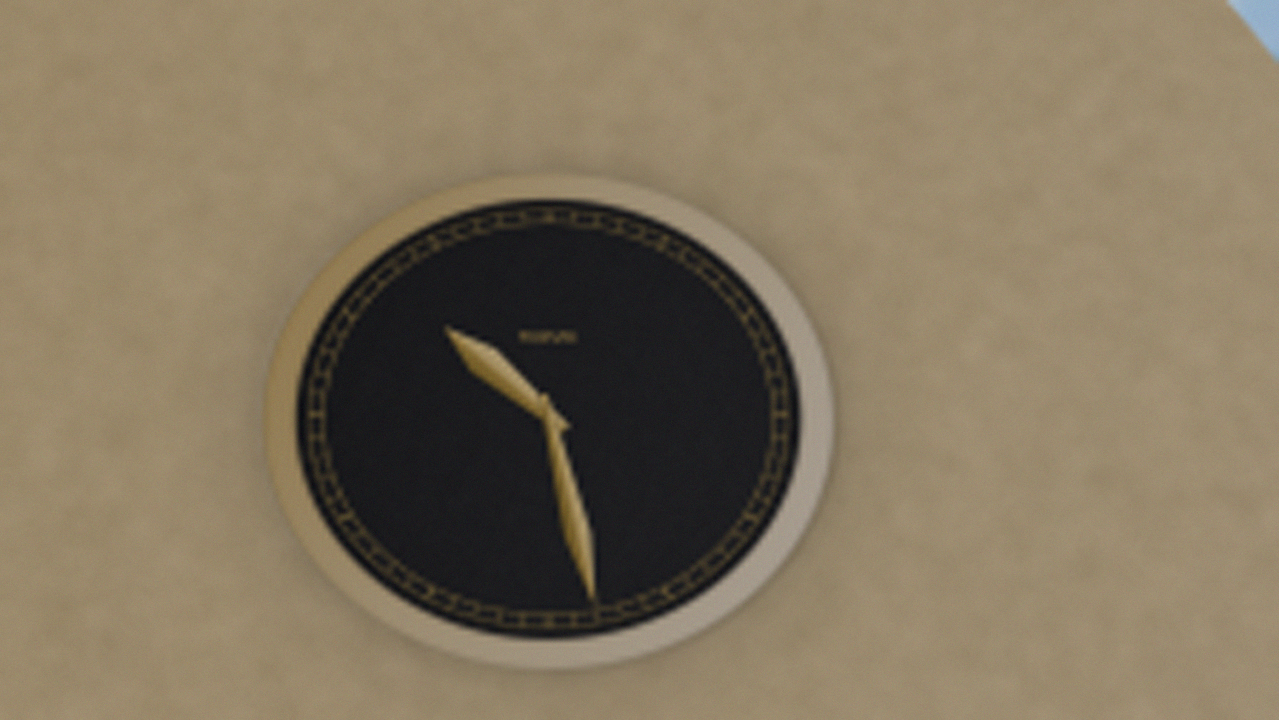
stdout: 10 h 28 min
